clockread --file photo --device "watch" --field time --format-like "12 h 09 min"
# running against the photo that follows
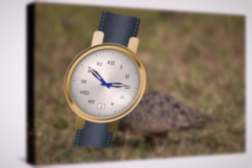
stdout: 2 h 51 min
